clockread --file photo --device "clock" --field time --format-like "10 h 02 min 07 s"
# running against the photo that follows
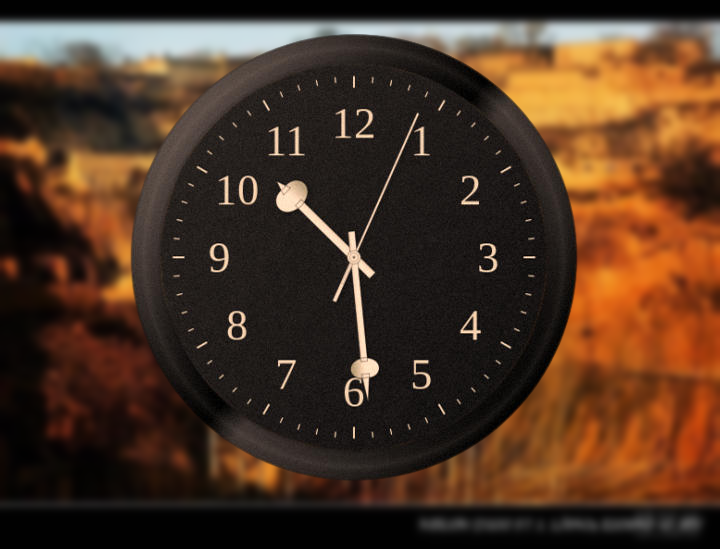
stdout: 10 h 29 min 04 s
